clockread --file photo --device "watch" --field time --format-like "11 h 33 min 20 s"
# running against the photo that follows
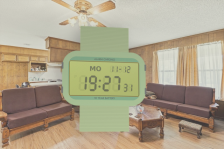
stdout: 19 h 27 min 31 s
